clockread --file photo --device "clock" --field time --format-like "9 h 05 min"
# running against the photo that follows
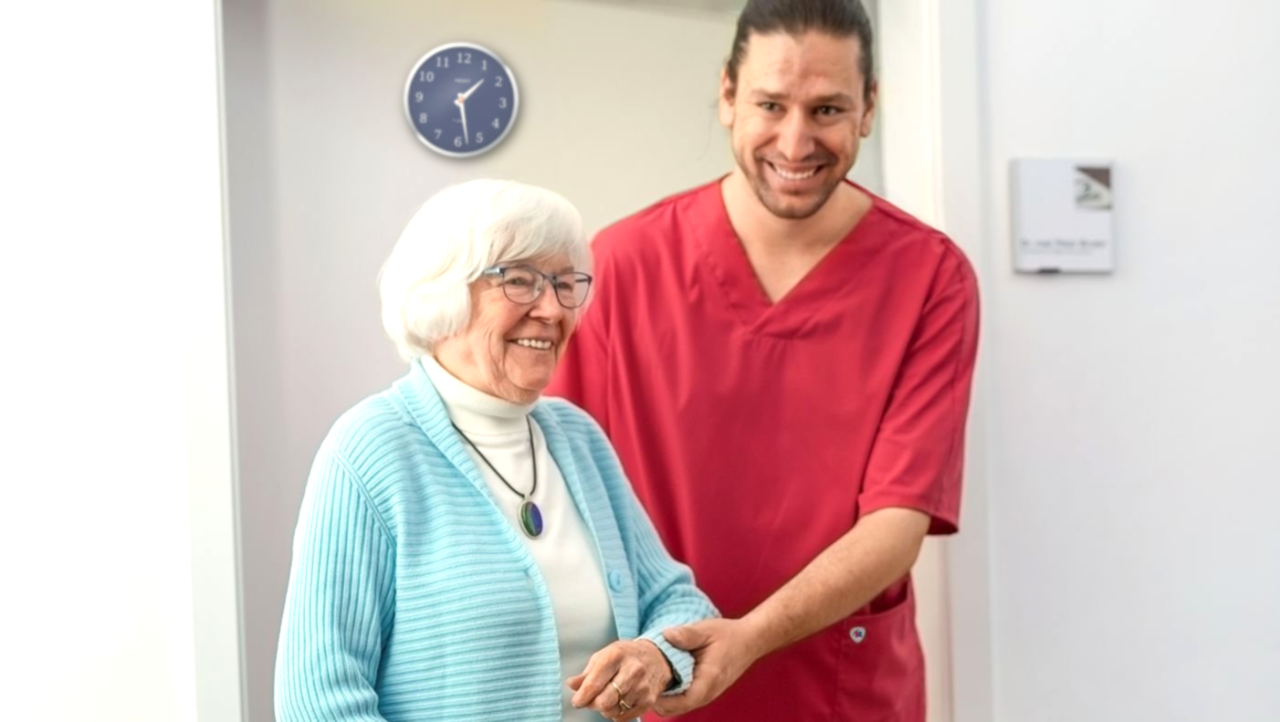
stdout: 1 h 28 min
